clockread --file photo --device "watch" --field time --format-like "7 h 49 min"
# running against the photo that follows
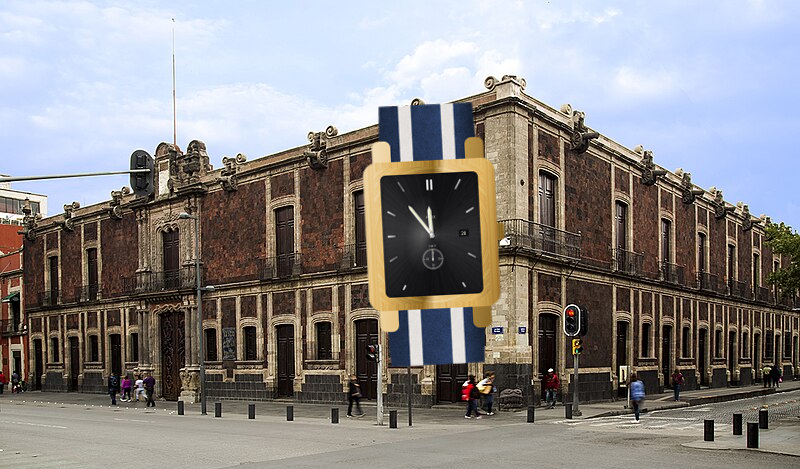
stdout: 11 h 54 min
